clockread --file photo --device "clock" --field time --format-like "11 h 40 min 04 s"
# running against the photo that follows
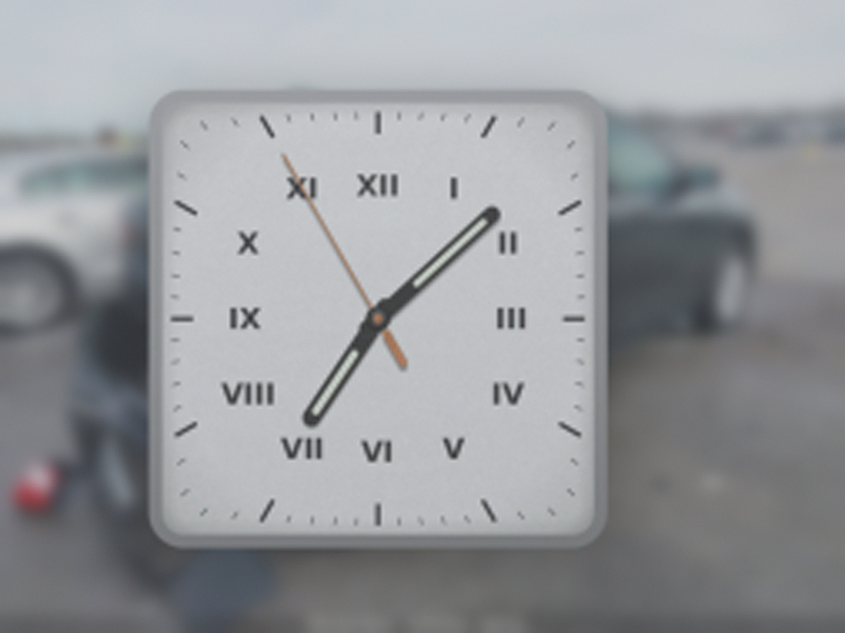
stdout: 7 h 07 min 55 s
